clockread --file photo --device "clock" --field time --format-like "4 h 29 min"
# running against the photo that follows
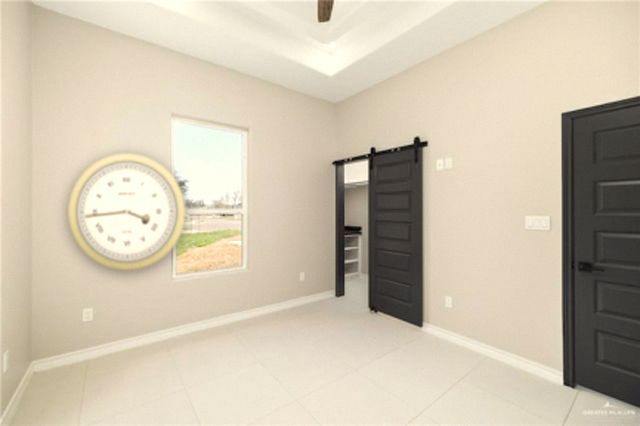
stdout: 3 h 44 min
